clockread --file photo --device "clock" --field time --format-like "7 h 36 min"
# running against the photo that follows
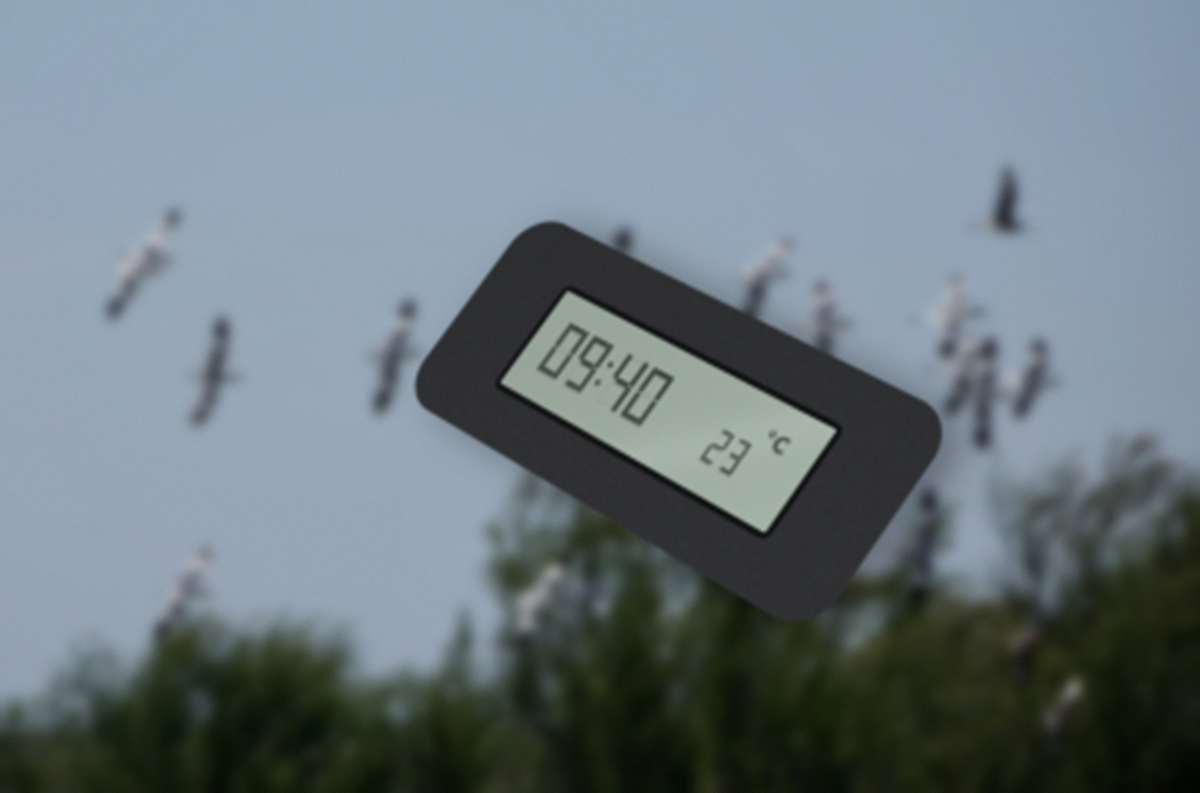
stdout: 9 h 40 min
